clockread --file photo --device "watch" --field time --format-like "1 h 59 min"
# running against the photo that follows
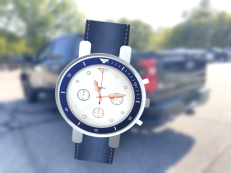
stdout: 11 h 13 min
